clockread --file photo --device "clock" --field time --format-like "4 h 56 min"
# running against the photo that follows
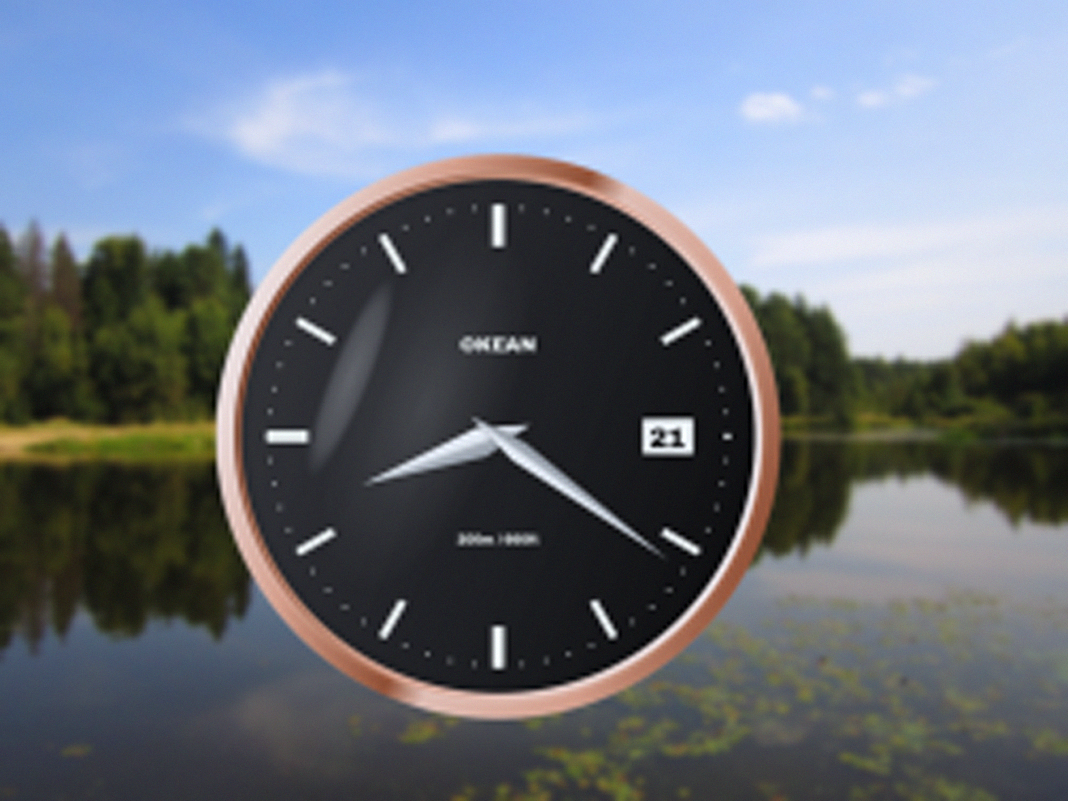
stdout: 8 h 21 min
